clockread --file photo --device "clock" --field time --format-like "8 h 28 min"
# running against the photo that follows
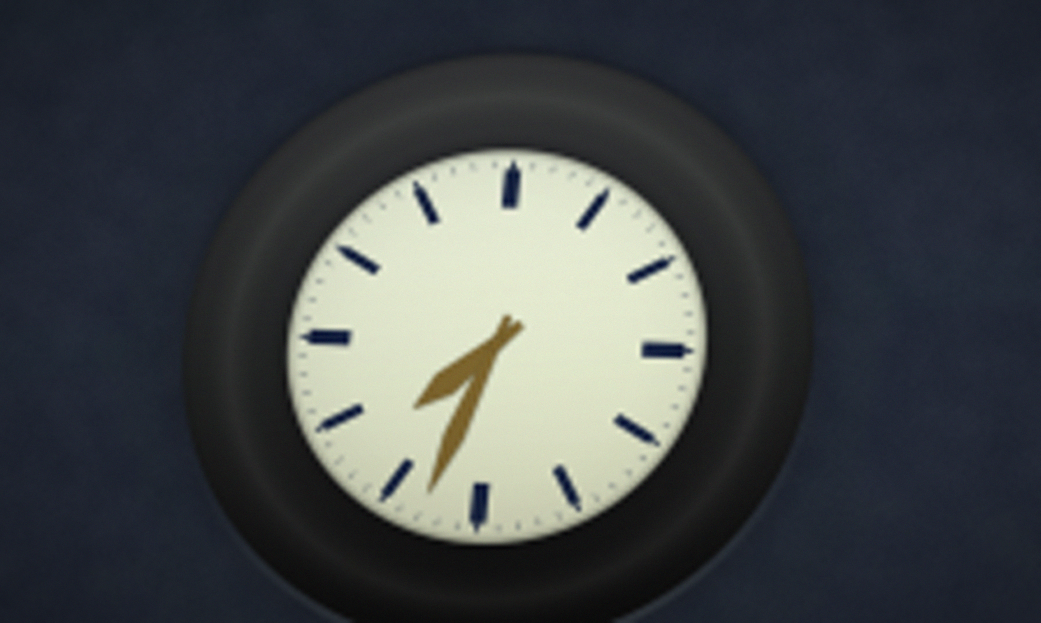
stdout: 7 h 33 min
